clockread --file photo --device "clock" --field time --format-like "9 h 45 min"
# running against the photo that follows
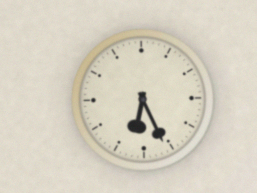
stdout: 6 h 26 min
